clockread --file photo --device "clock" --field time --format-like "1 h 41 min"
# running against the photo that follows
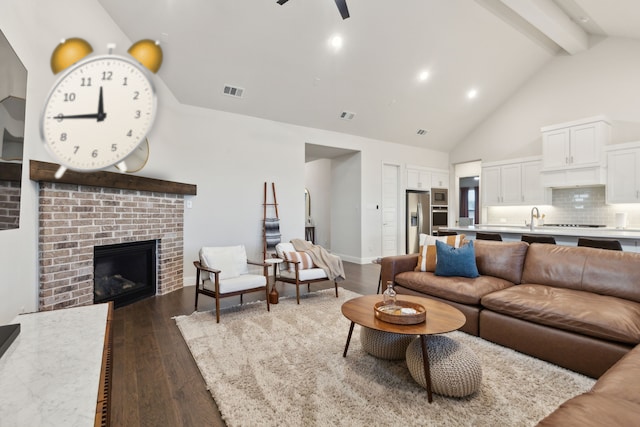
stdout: 11 h 45 min
